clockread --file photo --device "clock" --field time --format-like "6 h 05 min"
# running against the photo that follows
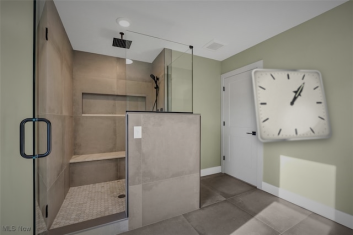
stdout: 1 h 06 min
